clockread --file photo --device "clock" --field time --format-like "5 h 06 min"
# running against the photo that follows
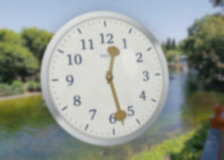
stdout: 12 h 28 min
